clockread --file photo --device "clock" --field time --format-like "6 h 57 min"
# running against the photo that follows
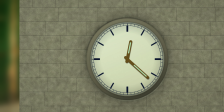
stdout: 12 h 22 min
